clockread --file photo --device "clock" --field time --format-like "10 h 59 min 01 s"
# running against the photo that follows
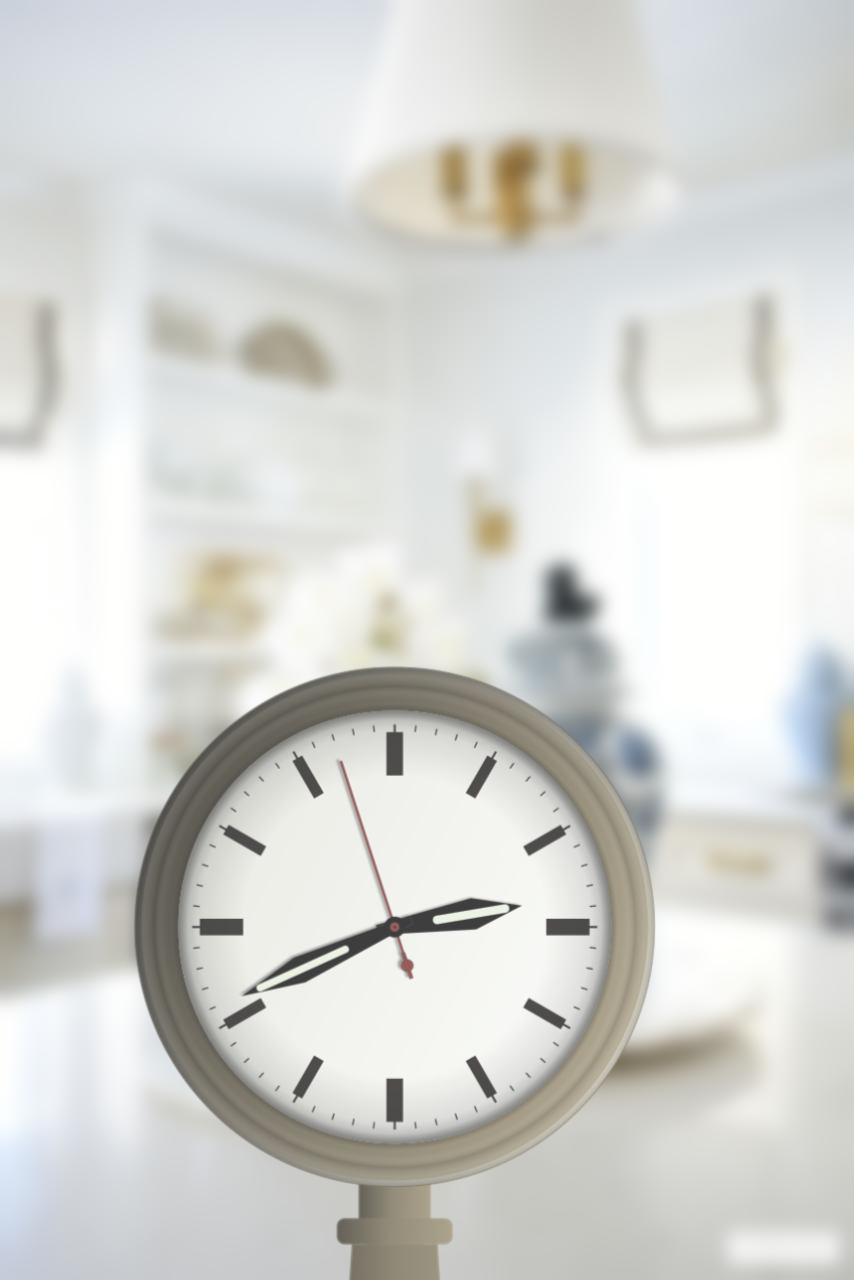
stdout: 2 h 40 min 57 s
